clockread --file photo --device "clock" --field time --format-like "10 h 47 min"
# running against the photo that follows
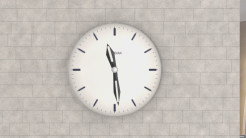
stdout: 11 h 29 min
